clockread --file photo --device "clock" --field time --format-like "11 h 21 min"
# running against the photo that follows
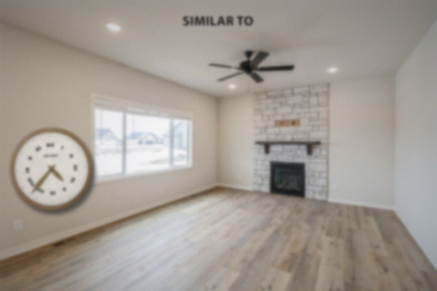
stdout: 4 h 37 min
